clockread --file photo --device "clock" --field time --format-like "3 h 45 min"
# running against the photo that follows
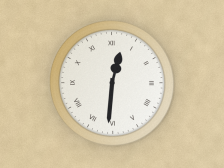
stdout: 12 h 31 min
